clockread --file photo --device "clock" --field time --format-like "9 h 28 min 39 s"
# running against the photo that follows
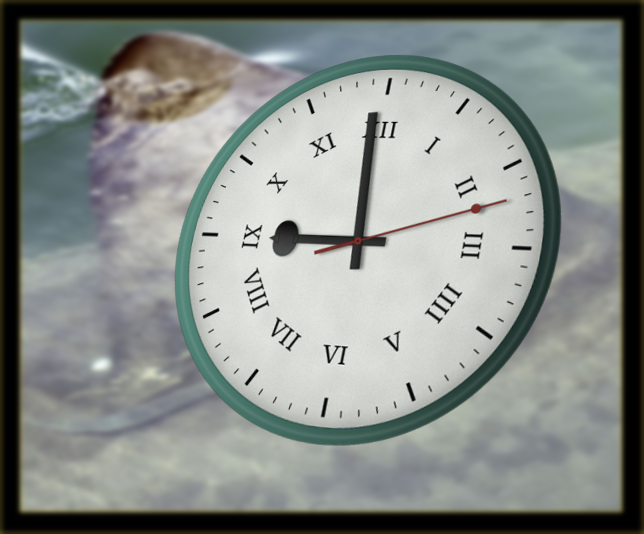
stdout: 8 h 59 min 12 s
